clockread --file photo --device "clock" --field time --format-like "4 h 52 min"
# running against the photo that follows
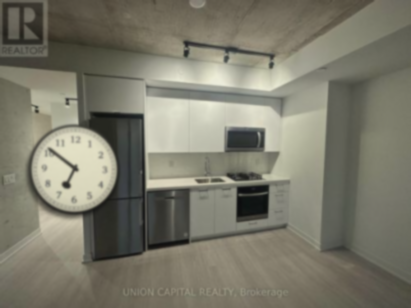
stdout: 6 h 51 min
